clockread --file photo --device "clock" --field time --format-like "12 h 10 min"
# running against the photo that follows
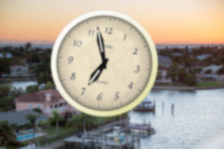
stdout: 6 h 57 min
